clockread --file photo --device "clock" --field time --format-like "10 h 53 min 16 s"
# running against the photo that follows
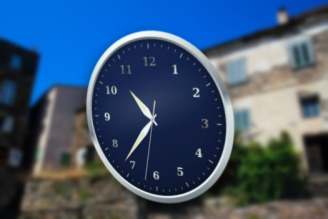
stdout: 10 h 36 min 32 s
